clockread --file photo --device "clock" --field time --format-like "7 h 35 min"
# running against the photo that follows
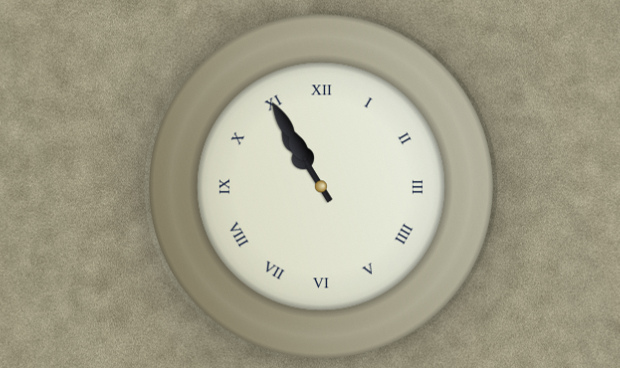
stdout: 10 h 55 min
